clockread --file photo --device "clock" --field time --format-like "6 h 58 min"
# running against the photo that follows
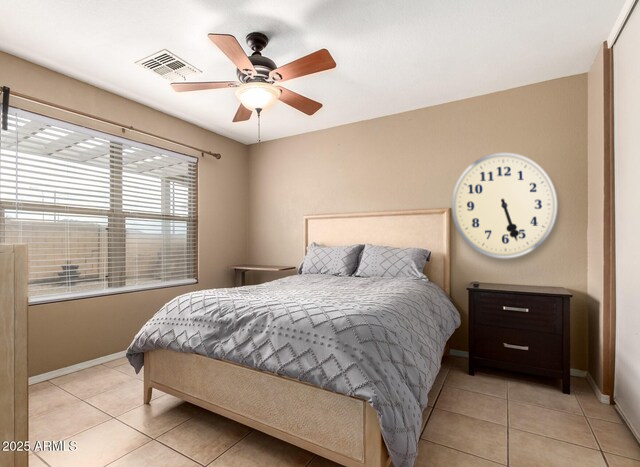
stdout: 5 h 27 min
